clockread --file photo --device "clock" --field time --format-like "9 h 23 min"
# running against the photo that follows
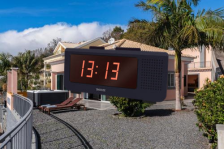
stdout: 13 h 13 min
